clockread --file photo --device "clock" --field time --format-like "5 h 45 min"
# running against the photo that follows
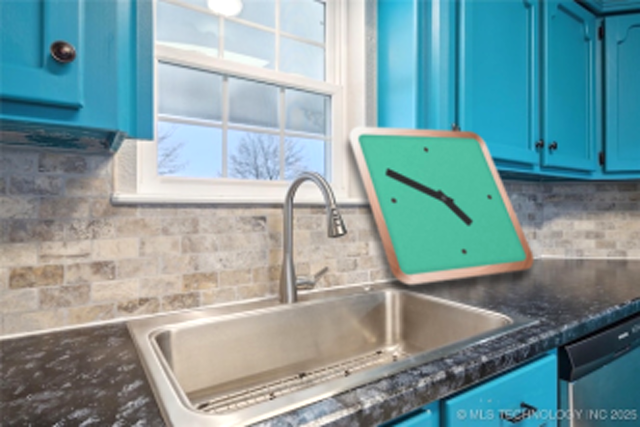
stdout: 4 h 50 min
